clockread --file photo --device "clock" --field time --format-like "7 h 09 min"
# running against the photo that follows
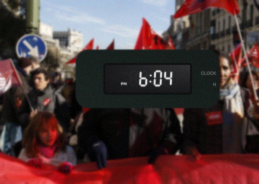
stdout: 6 h 04 min
